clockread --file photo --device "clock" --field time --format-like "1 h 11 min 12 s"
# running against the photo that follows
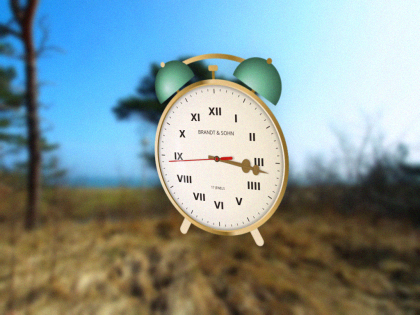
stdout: 3 h 16 min 44 s
